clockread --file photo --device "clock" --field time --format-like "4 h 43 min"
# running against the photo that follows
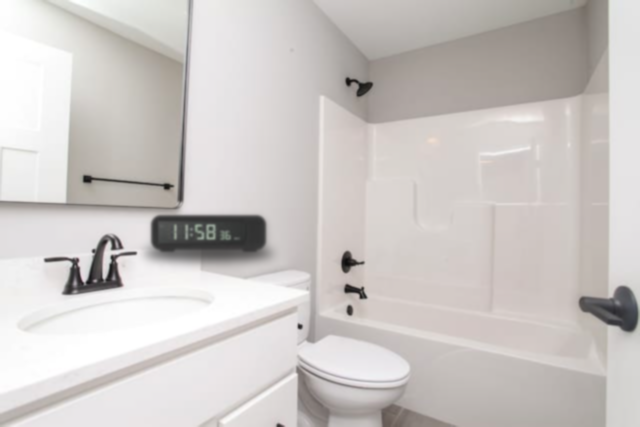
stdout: 11 h 58 min
